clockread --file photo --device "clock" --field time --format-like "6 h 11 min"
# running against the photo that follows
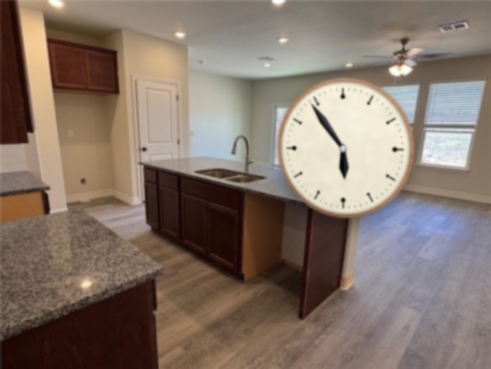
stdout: 5 h 54 min
